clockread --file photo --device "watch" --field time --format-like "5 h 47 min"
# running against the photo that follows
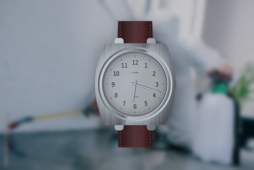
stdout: 6 h 18 min
